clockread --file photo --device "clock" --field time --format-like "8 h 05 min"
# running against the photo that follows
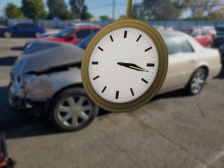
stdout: 3 h 17 min
